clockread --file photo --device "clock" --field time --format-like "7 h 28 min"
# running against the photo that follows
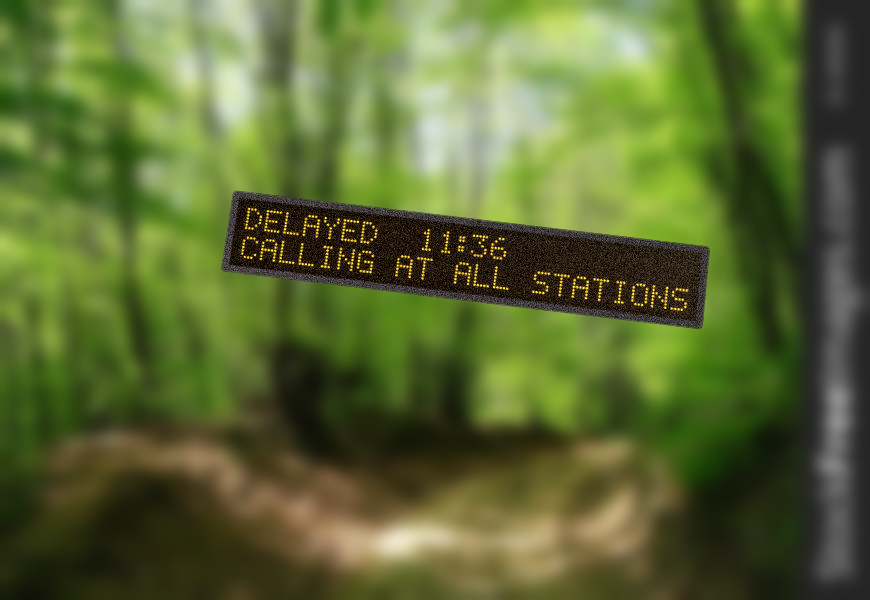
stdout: 11 h 36 min
